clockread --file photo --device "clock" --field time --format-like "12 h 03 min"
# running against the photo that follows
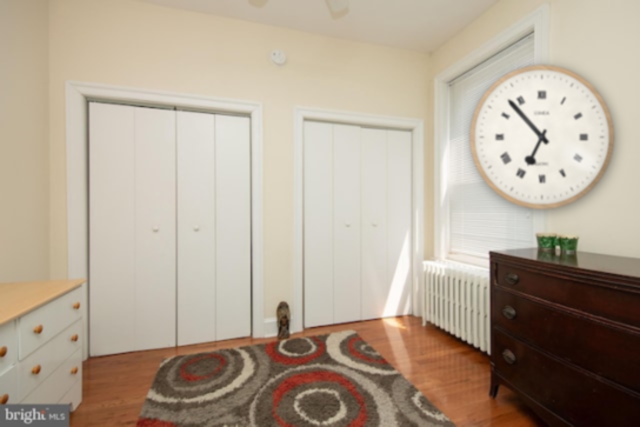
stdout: 6 h 53 min
